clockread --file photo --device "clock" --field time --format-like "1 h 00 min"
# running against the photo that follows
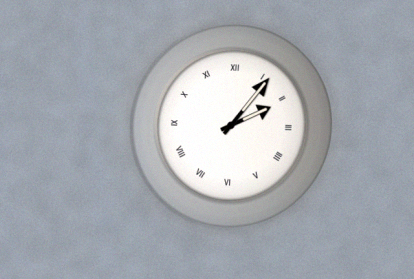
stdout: 2 h 06 min
